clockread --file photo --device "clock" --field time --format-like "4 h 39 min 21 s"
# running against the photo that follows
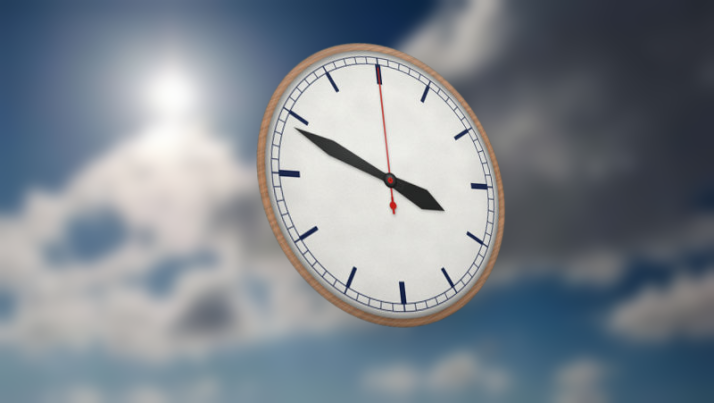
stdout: 3 h 49 min 00 s
